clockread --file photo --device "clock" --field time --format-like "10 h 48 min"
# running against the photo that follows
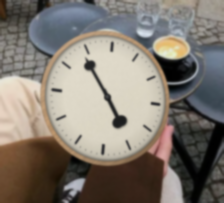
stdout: 4 h 54 min
